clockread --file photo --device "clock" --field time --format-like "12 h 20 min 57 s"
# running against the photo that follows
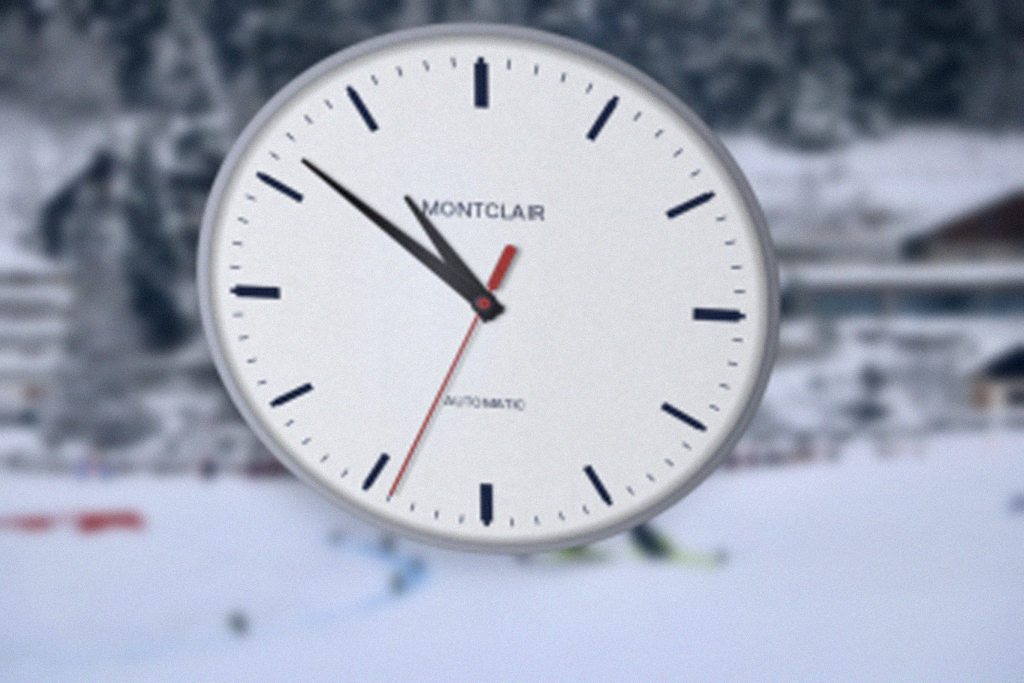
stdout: 10 h 51 min 34 s
